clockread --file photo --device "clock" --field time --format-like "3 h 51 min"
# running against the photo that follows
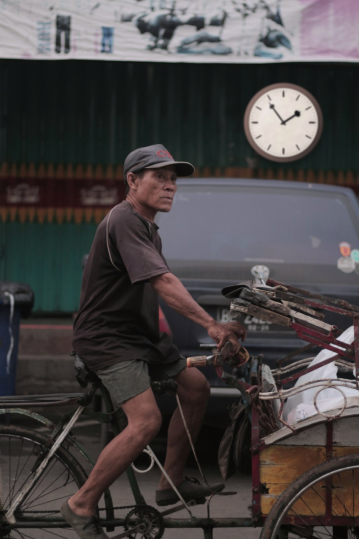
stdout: 1 h 54 min
